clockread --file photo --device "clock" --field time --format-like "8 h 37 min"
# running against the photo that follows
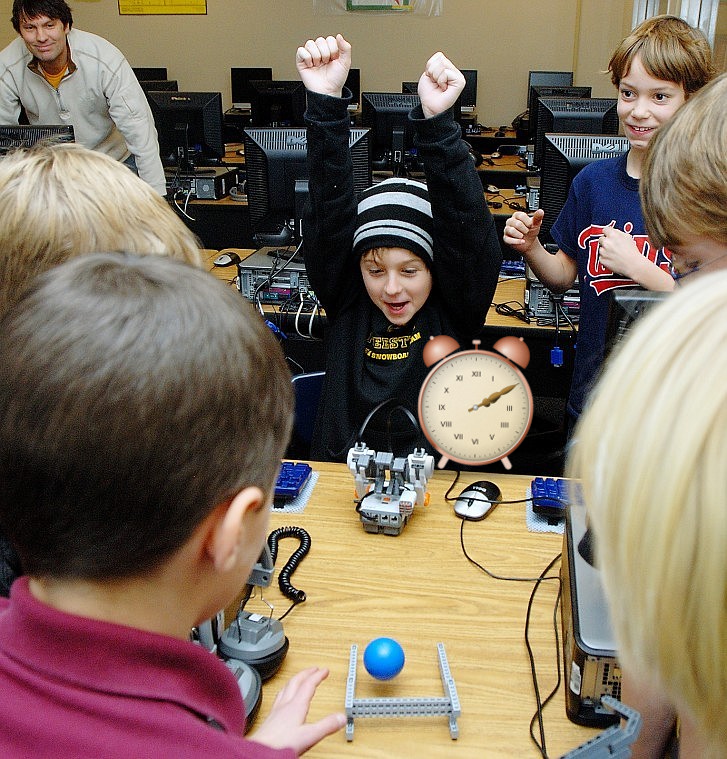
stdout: 2 h 10 min
